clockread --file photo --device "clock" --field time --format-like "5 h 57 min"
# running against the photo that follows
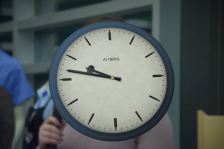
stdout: 9 h 47 min
